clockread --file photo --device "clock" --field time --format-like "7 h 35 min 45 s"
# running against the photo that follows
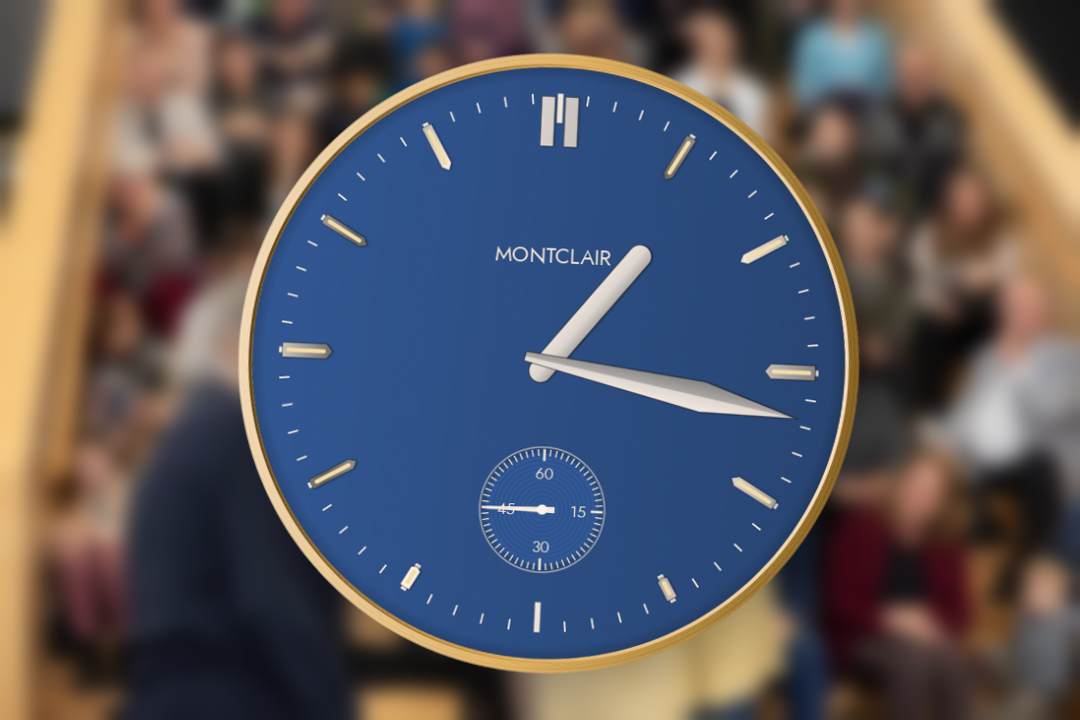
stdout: 1 h 16 min 45 s
